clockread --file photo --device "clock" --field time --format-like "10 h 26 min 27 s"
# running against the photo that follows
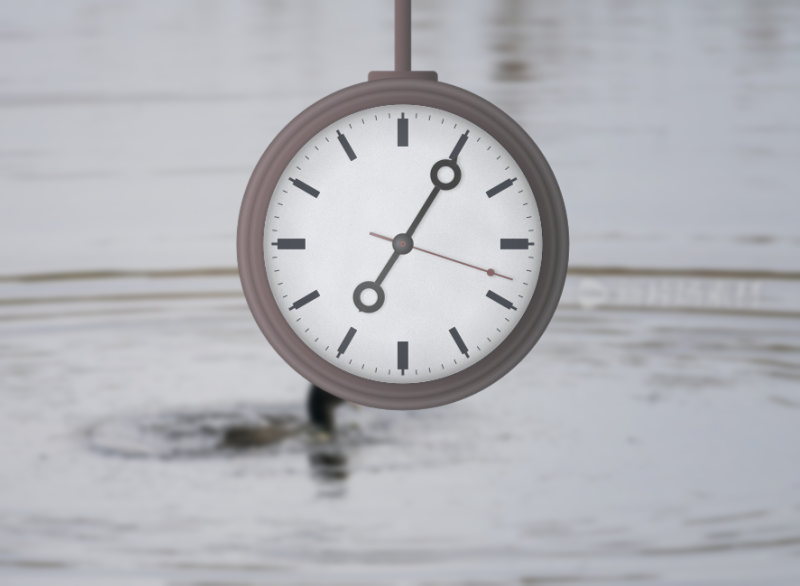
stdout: 7 h 05 min 18 s
